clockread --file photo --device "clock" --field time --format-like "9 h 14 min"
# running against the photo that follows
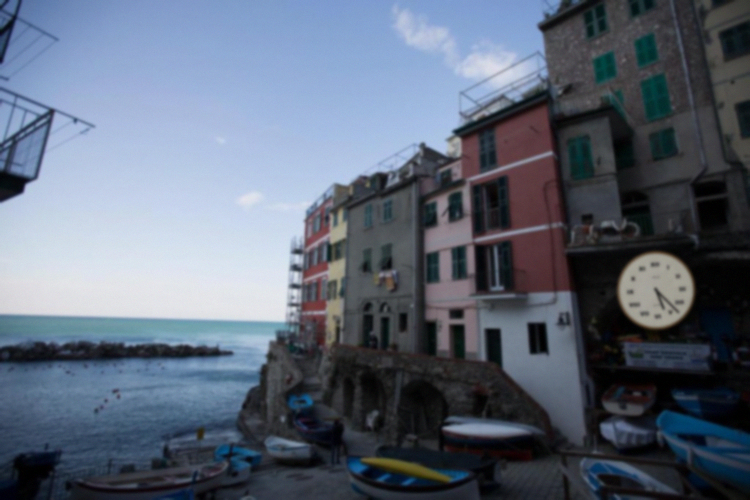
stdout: 5 h 23 min
